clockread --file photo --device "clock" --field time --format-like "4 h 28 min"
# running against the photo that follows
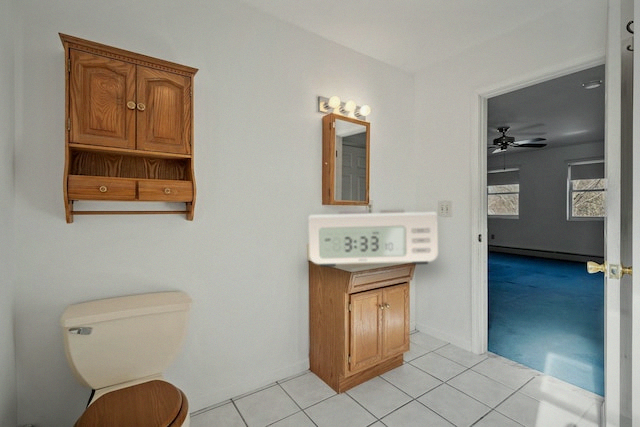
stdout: 3 h 33 min
